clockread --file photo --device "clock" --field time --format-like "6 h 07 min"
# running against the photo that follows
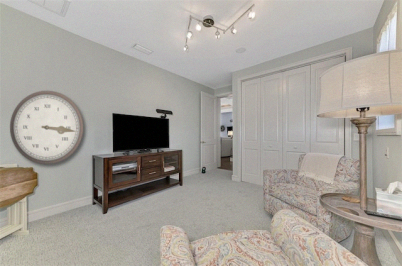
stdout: 3 h 16 min
